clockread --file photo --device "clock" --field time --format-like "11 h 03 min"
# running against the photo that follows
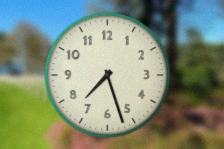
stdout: 7 h 27 min
